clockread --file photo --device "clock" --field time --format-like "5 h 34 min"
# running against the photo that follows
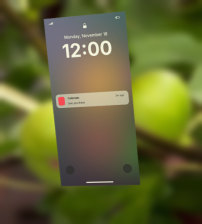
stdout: 12 h 00 min
